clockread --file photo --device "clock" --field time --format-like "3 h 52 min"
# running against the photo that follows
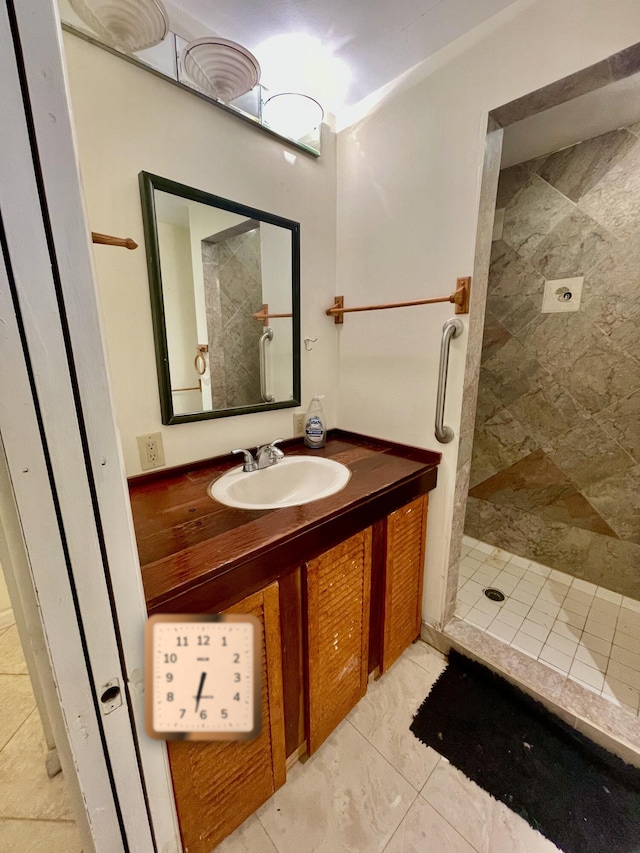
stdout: 6 h 32 min
